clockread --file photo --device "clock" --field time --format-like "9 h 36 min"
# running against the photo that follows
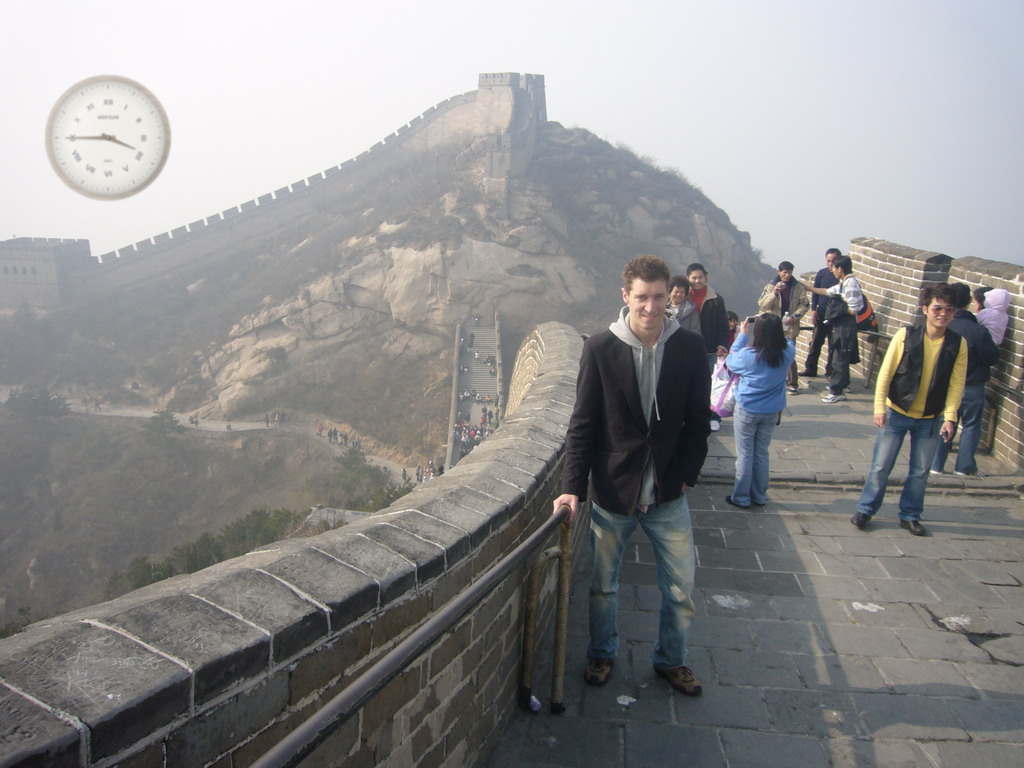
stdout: 3 h 45 min
